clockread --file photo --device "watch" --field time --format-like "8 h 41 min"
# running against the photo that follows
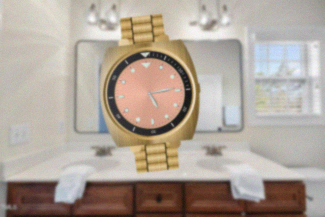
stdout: 5 h 14 min
